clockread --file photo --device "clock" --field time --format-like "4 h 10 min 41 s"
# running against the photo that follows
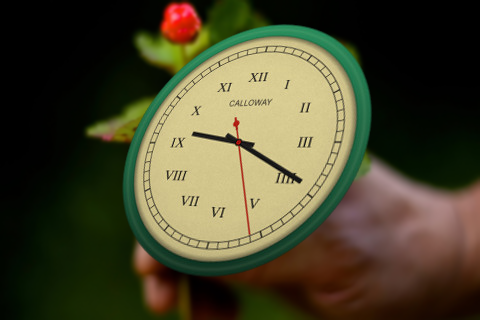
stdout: 9 h 19 min 26 s
